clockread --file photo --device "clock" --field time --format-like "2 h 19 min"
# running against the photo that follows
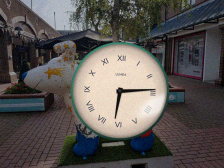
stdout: 6 h 14 min
